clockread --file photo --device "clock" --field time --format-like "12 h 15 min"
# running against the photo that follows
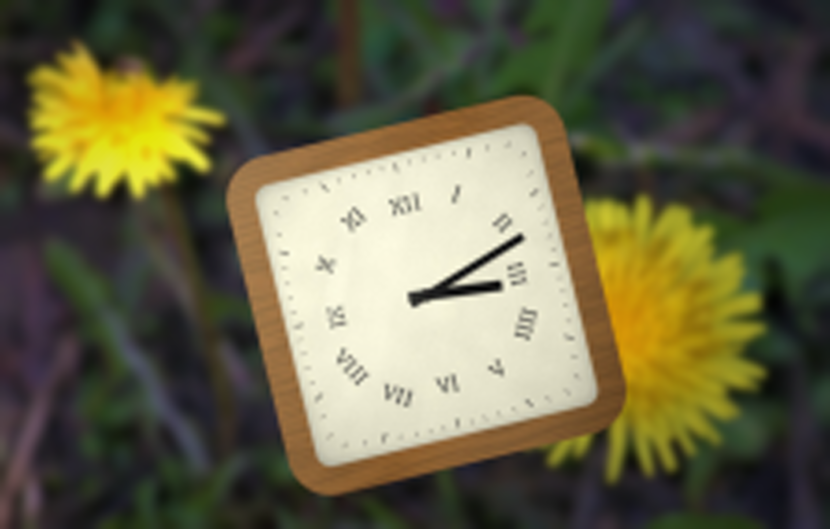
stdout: 3 h 12 min
